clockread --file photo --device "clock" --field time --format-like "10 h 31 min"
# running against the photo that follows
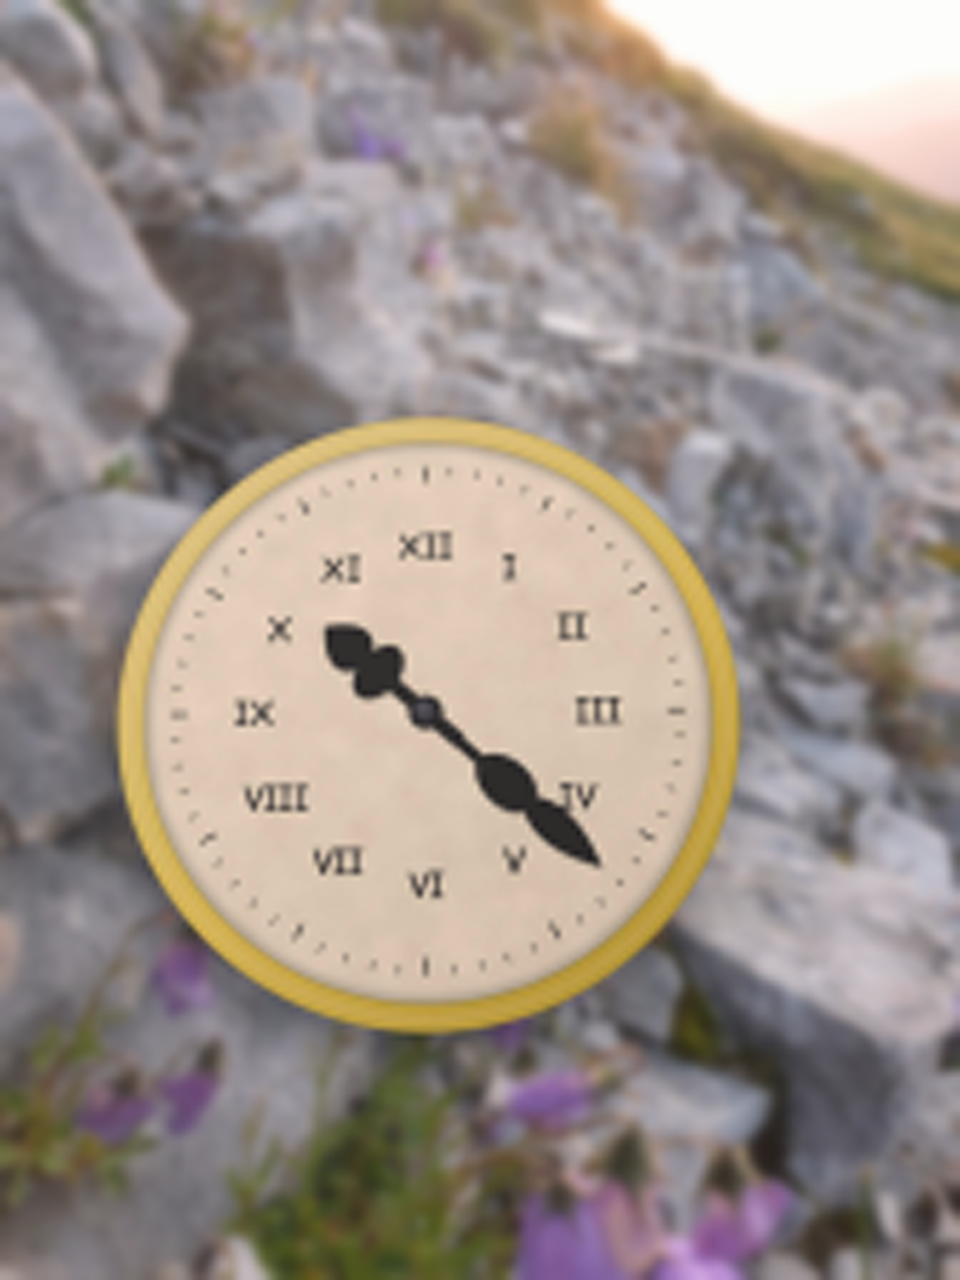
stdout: 10 h 22 min
